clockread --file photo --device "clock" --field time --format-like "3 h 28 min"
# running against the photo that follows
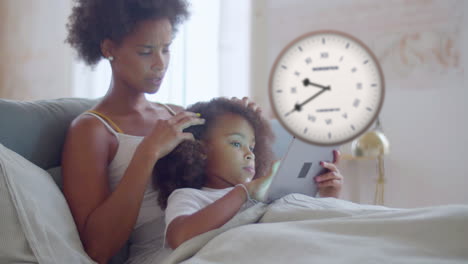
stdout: 9 h 40 min
